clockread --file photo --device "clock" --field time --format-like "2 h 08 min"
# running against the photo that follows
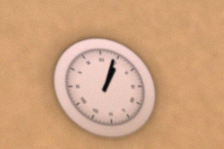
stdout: 1 h 04 min
